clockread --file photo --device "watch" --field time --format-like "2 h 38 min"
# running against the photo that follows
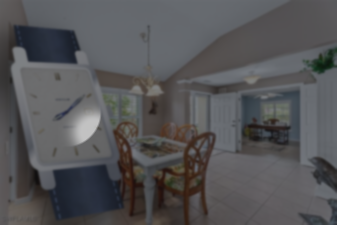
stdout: 8 h 09 min
